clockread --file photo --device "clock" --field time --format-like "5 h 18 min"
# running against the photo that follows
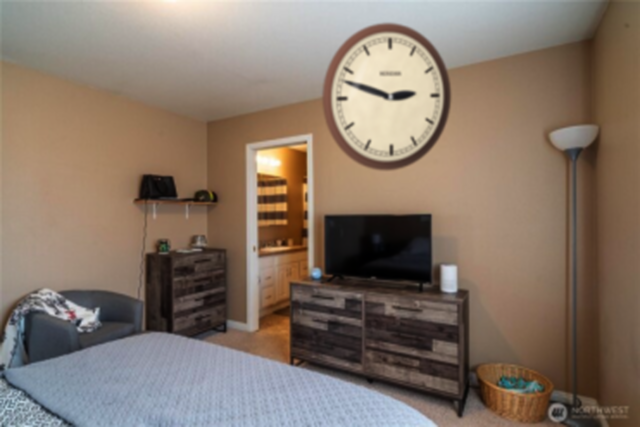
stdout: 2 h 48 min
